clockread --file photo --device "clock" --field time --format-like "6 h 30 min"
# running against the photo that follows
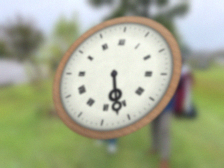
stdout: 5 h 27 min
